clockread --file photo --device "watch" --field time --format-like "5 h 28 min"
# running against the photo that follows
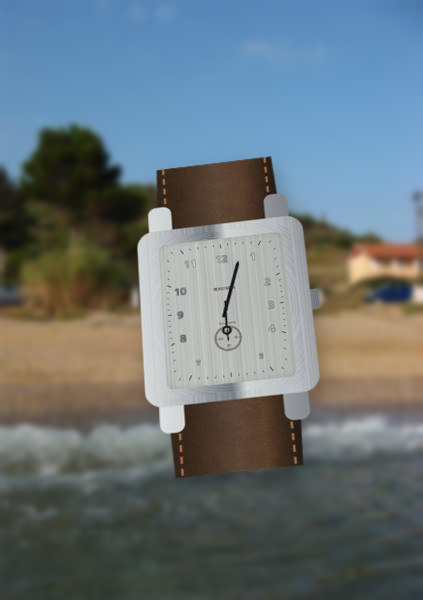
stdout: 6 h 03 min
